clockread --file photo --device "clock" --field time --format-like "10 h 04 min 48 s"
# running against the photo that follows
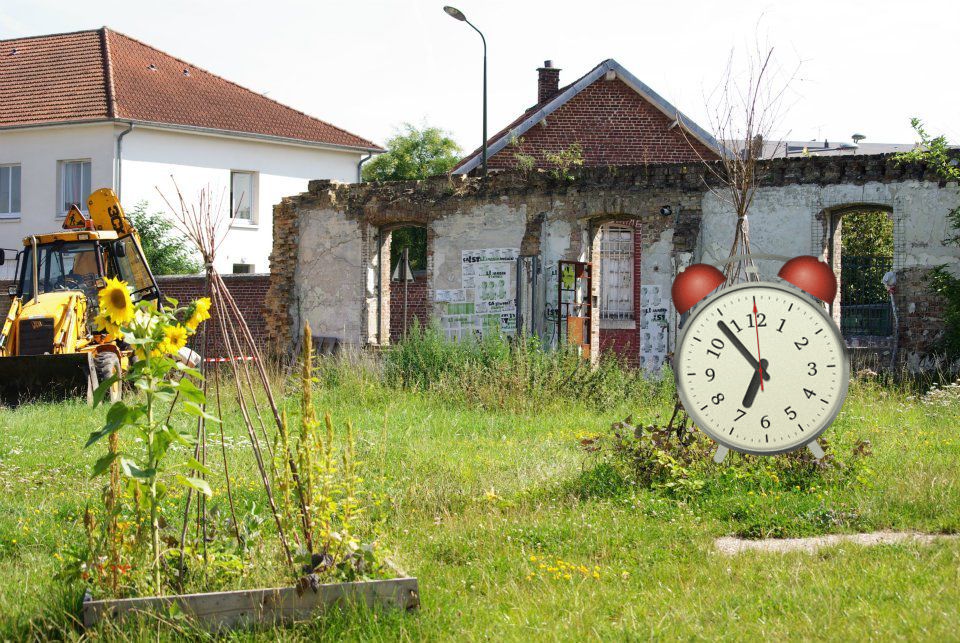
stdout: 6 h 54 min 00 s
